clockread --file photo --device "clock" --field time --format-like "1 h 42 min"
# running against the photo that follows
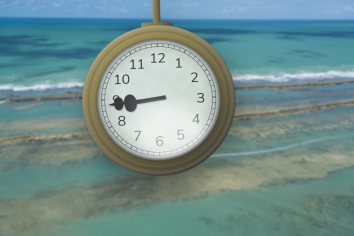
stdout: 8 h 44 min
